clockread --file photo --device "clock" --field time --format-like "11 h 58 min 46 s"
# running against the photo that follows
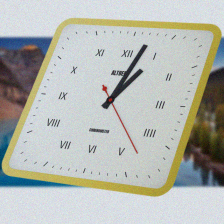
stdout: 1 h 02 min 23 s
